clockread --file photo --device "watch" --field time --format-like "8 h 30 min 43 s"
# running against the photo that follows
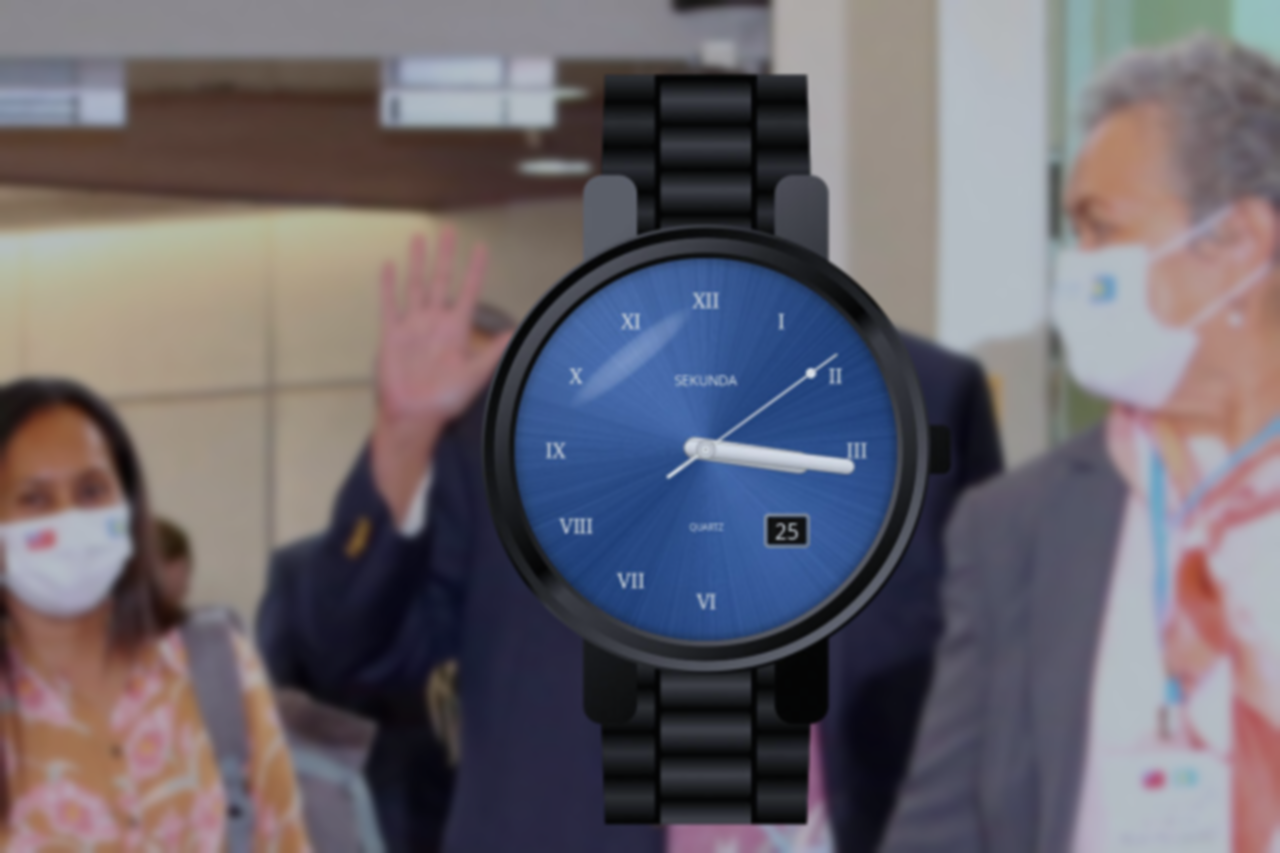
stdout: 3 h 16 min 09 s
